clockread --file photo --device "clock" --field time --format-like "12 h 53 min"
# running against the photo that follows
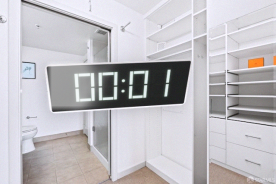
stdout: 0 h 01 min
